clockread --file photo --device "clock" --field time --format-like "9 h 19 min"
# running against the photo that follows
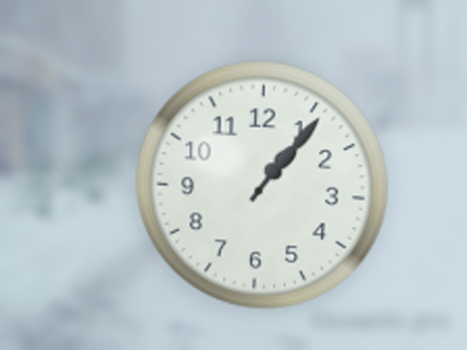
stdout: 1 h 06 min
